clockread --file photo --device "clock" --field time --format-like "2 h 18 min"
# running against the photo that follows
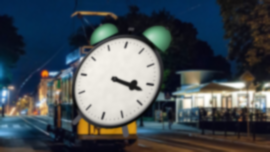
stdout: 3 h 17 min
